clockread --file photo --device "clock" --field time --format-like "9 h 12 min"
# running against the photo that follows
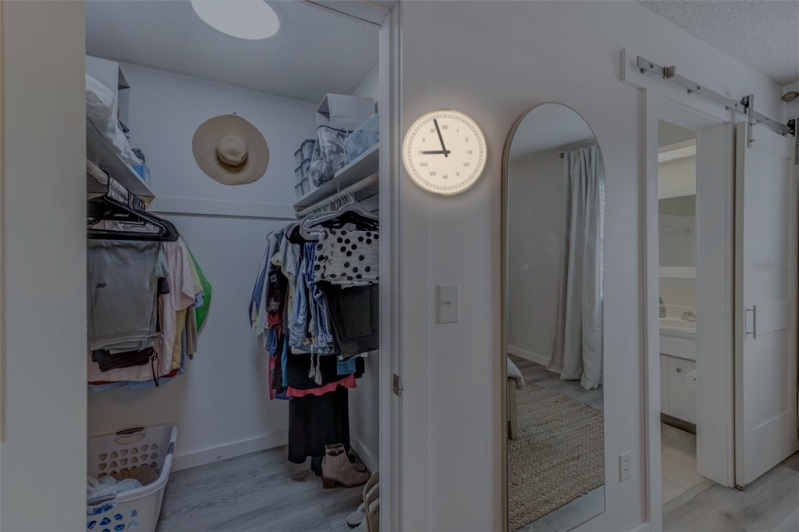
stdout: 8 h 57 min
